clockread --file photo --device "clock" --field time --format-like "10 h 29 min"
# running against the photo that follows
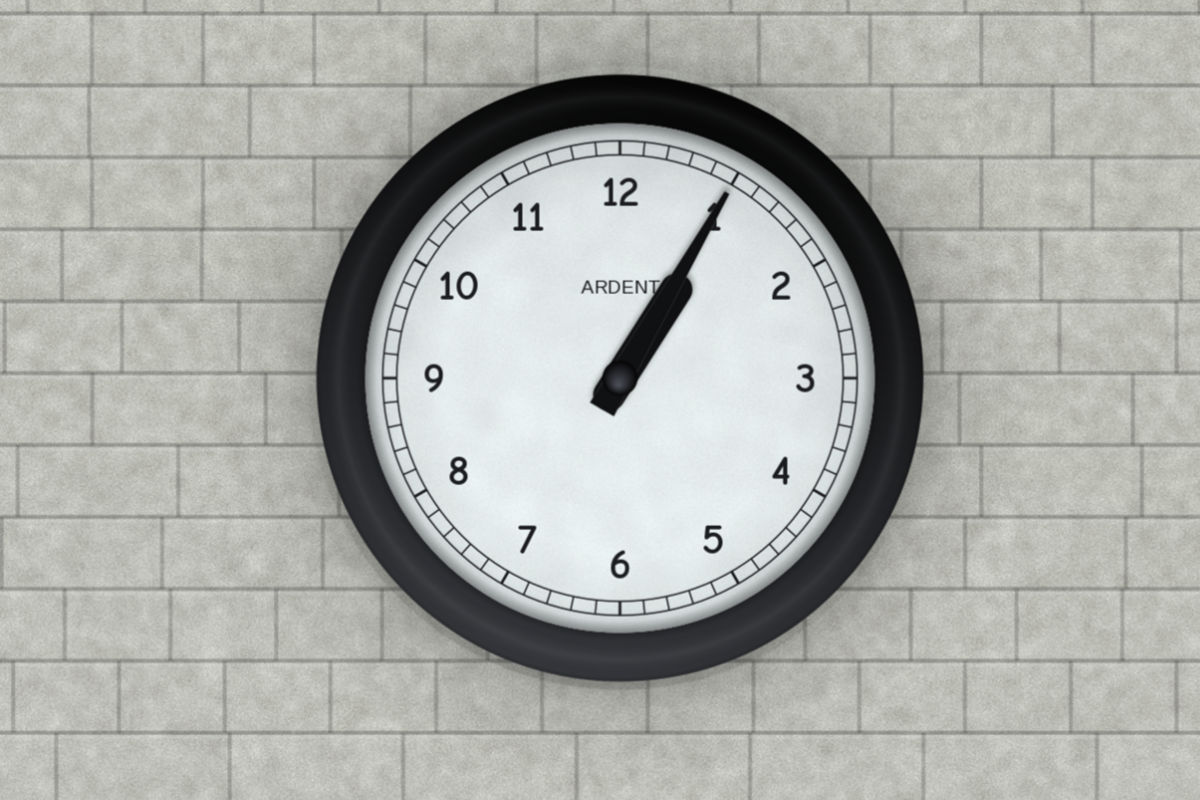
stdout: 1 h 05 min
